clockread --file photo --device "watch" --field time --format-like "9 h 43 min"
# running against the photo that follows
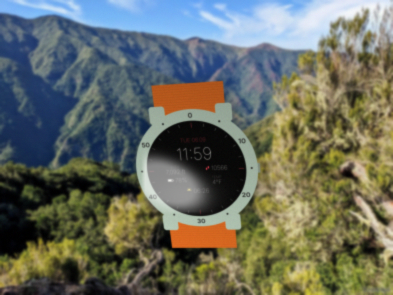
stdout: 11 h 59 min
